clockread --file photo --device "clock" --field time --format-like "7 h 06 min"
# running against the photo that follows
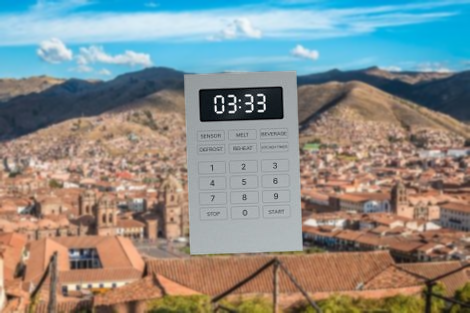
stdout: 3 h 33 min
